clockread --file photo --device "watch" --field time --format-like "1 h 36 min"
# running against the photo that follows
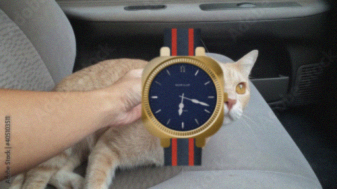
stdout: 6 h 18 min
